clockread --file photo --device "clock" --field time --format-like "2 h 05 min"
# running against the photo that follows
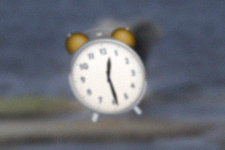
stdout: 12 h 29 min
